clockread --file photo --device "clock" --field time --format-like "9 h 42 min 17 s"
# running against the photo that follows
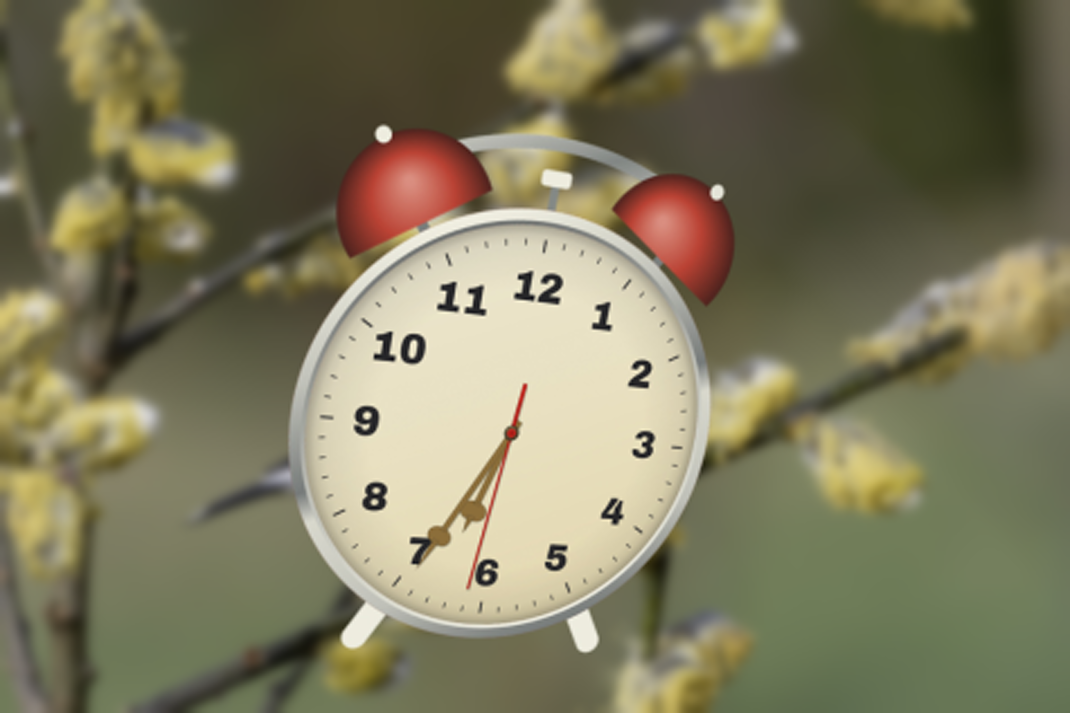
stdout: 6 h 34 min 31 s
